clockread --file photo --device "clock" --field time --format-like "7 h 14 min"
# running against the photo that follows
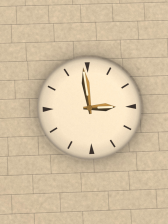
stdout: 2 h 59 min
